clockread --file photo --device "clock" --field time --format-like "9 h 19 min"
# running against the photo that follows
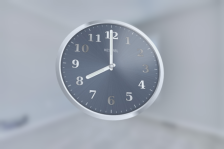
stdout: 8 h 00 min
